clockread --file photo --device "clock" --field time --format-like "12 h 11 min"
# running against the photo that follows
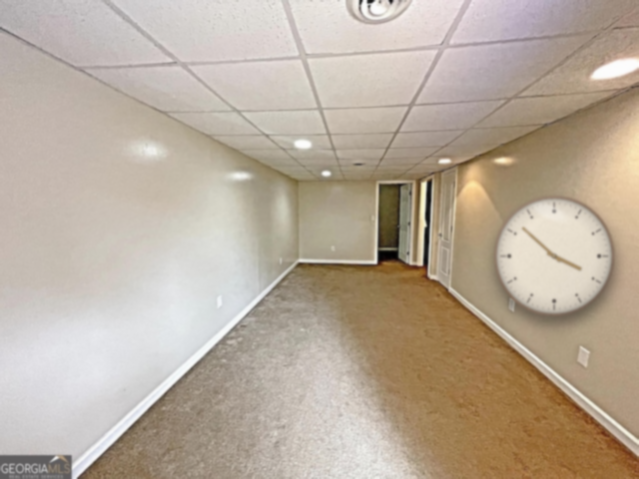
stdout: 3 h 52 min
